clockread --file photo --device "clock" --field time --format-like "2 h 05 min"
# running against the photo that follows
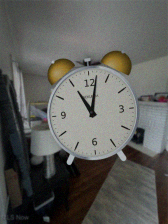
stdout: 11 h 02 min
